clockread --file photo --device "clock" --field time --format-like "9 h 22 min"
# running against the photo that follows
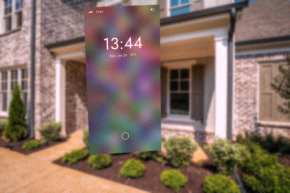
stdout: 13 h 44 min
